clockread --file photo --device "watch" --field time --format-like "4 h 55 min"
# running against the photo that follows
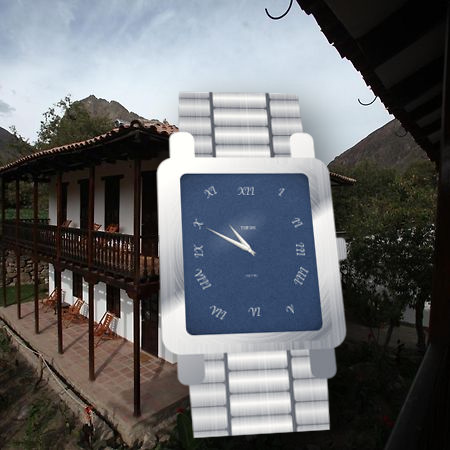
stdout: 10 h 50 min
